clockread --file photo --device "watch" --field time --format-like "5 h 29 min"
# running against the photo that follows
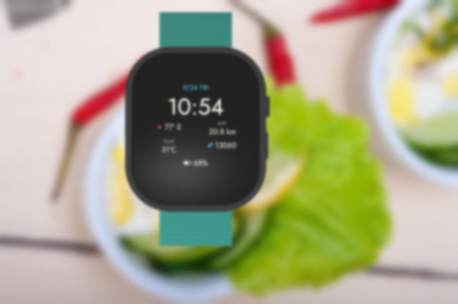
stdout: 10 h 54 min
